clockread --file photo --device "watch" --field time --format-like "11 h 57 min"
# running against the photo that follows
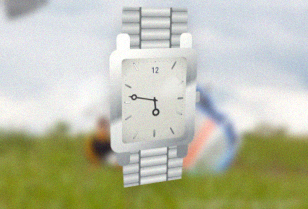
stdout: 5 h 47 min
